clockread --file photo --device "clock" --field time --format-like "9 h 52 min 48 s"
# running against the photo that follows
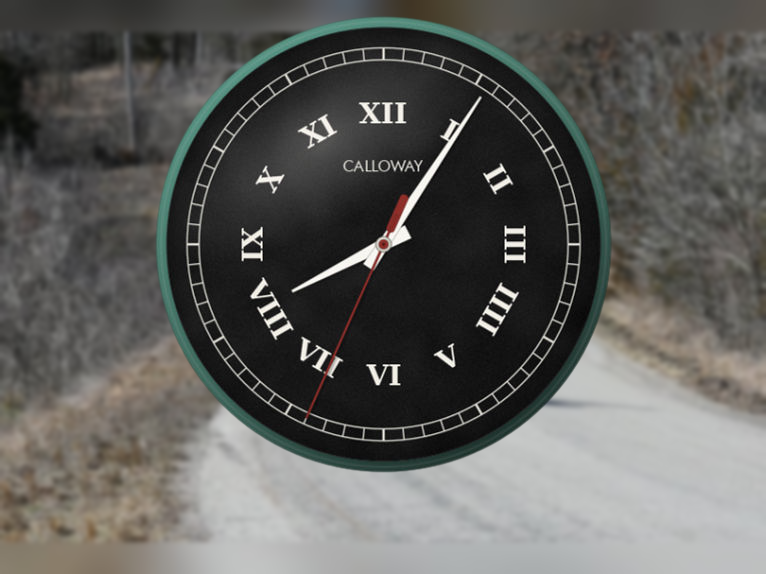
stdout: 8 h 05 min 34 s
